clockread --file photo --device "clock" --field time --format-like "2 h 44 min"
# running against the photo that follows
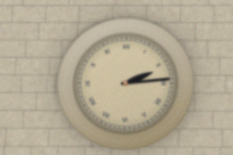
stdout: 2 h 14 min
